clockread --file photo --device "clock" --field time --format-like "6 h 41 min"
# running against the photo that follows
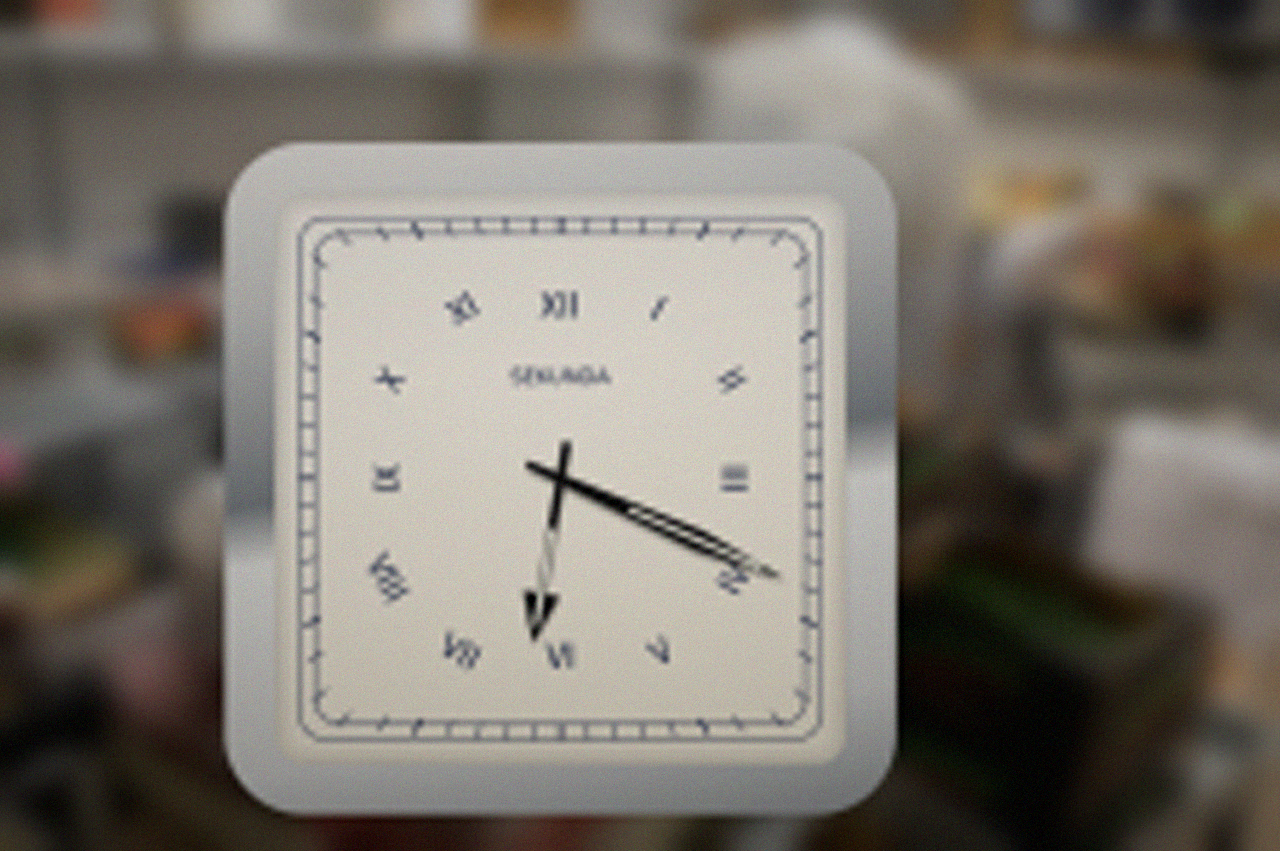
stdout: 6 h 19 min
